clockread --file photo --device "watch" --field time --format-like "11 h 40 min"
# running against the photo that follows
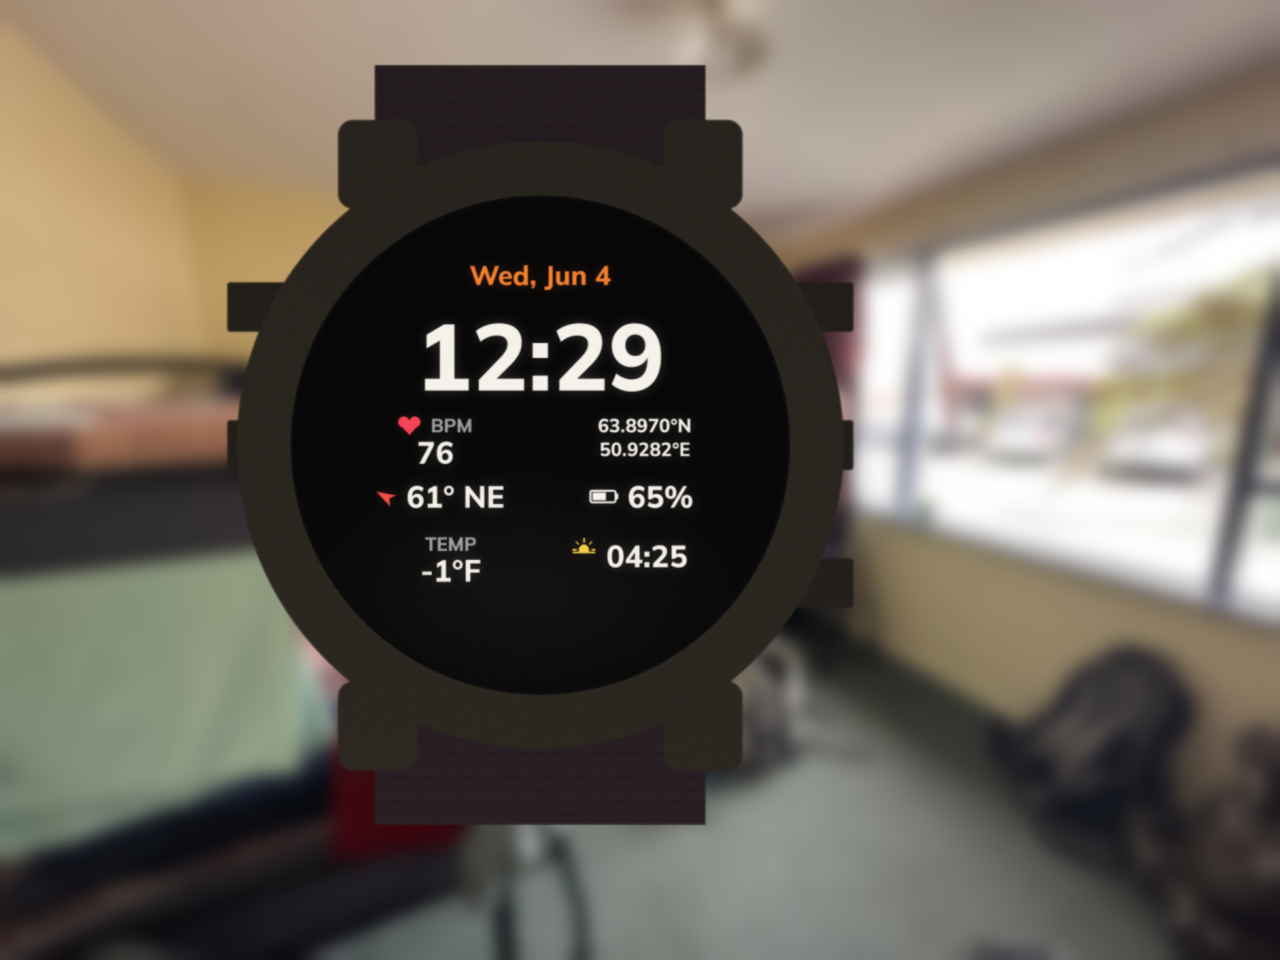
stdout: 12 h 29 min
